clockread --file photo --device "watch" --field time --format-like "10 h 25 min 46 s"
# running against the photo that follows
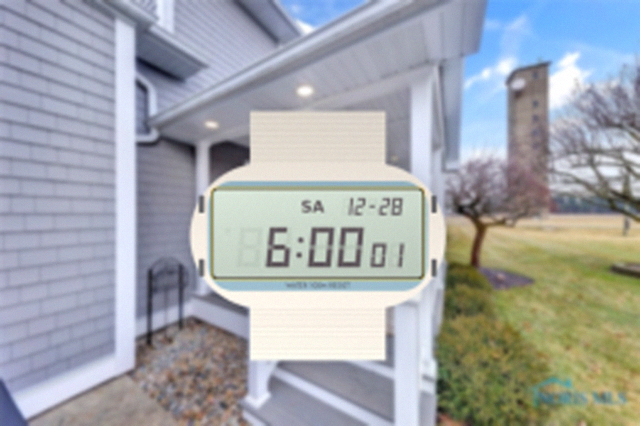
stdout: 6 h 00 min 01 s
